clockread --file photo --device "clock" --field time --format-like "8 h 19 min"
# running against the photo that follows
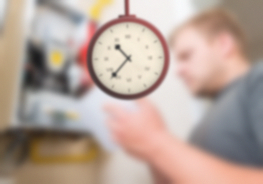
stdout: 10 h 37 min
